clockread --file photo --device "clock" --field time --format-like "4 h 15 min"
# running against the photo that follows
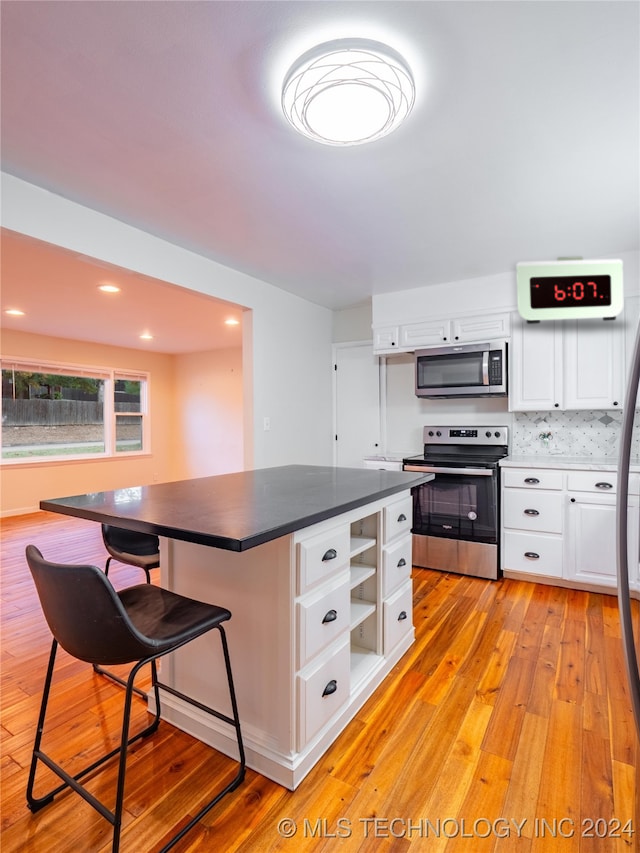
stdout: 6 h 07 min
